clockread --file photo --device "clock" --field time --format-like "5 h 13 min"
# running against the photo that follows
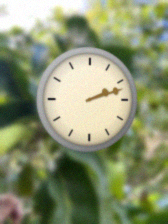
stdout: 2 h 12 min
